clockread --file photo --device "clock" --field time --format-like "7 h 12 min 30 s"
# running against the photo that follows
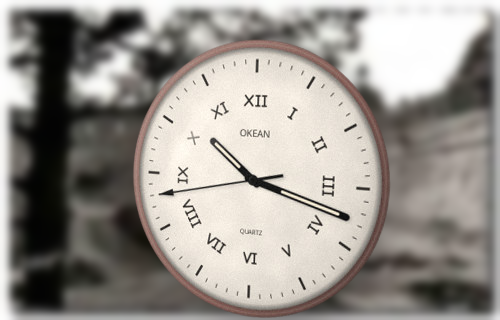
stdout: 10 h 17 min 43 s
